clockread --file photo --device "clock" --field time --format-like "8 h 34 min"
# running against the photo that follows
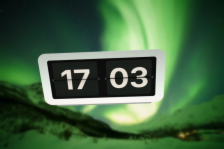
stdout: 17 h 03 min
